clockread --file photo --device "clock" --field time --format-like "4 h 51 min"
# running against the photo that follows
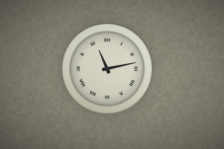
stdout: 11 h 13 min
